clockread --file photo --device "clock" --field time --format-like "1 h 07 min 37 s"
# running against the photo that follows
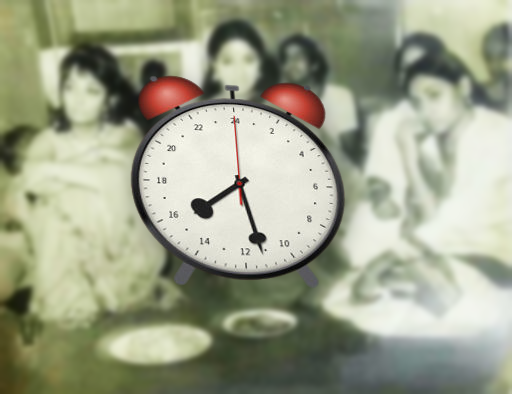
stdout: 15 h 28 min 00 s
